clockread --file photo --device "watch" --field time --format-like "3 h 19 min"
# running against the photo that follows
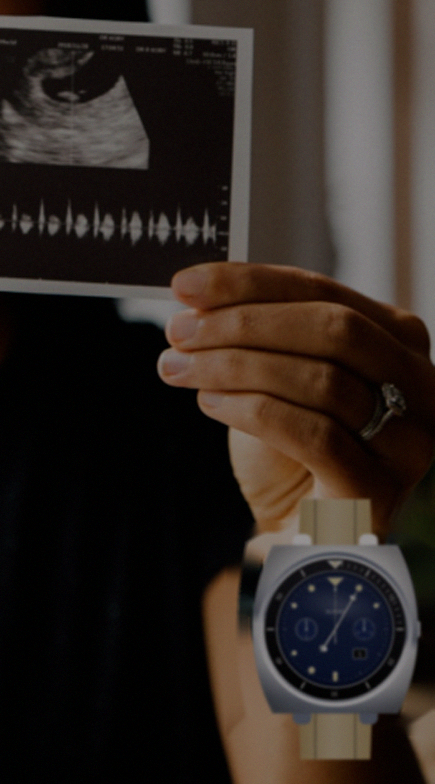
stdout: 7 h 05 min
